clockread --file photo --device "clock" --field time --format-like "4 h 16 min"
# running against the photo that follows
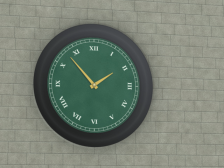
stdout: 1 h 53 min
